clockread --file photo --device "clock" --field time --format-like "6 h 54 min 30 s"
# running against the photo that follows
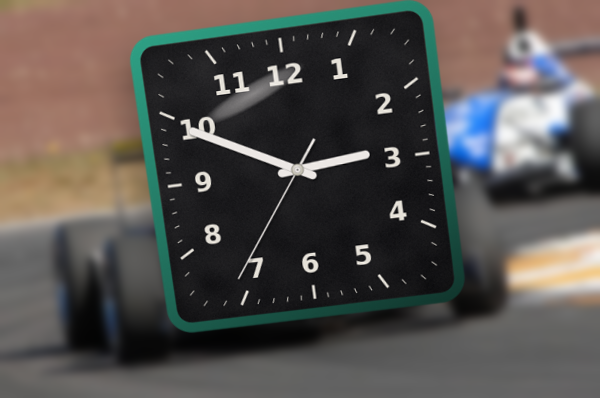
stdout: 2 h 49 min 36 s
